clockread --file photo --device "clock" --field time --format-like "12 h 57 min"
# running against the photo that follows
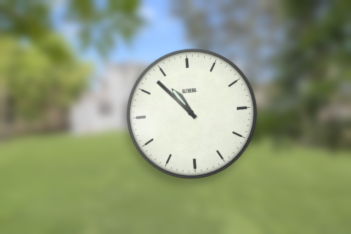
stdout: 10 h 53 min
